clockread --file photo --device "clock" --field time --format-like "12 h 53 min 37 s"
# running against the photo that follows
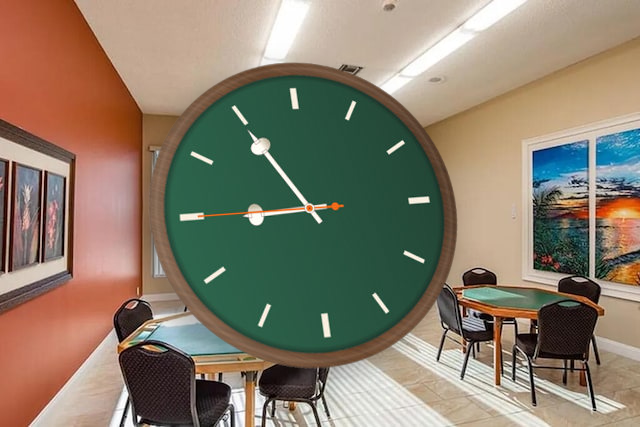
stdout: 8 h 54 min 45 s
